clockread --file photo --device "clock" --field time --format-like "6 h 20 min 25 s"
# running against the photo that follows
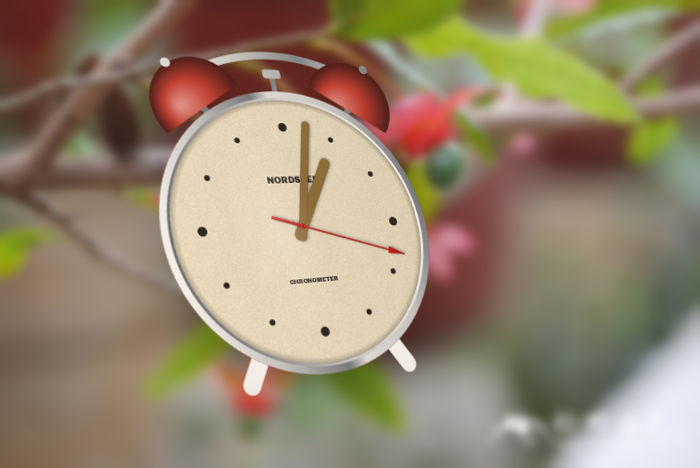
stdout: 1 h 02 min 18 s
